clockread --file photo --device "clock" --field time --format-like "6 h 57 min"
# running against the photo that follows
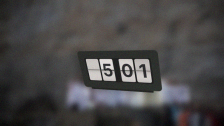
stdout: 5 h 01 min
